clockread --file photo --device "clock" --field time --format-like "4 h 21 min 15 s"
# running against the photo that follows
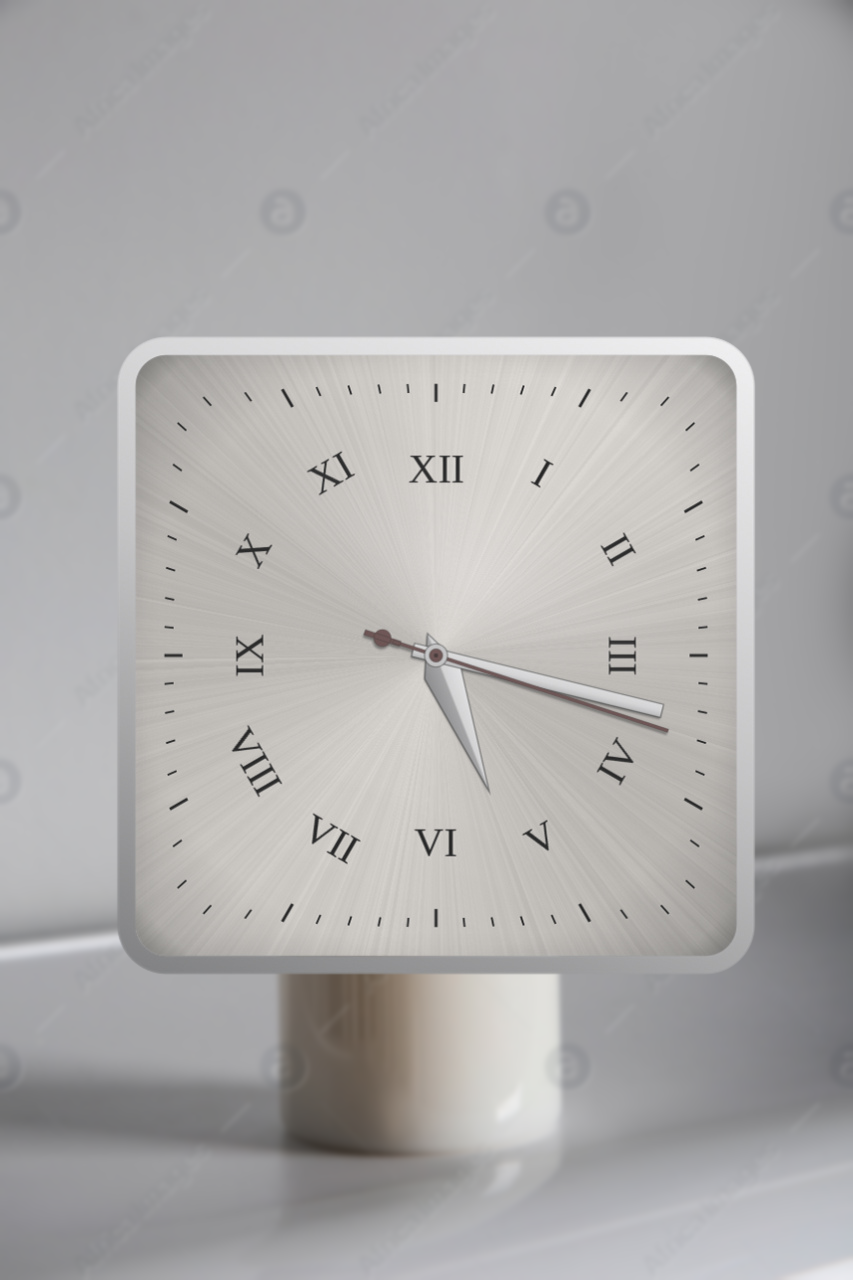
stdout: 5 h 17 min 18 s
